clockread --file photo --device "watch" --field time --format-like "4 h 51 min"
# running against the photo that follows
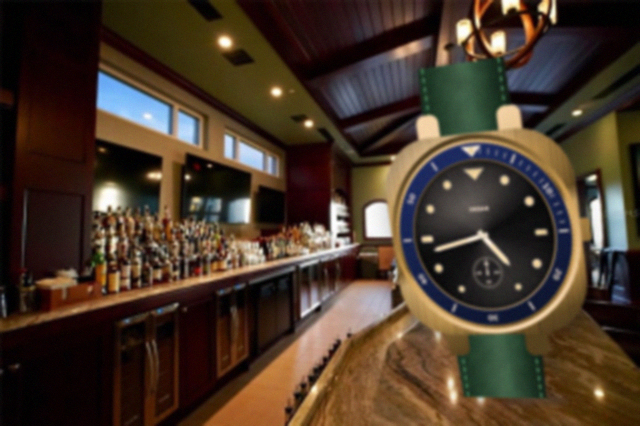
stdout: 4 h 43 min
